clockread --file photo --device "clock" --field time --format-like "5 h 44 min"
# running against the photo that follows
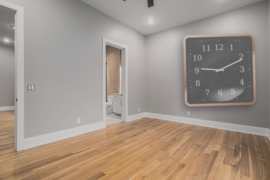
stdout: 9 h 11 min
